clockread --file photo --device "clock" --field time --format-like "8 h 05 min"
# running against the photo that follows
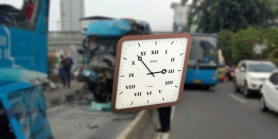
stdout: 2 h 53 min
